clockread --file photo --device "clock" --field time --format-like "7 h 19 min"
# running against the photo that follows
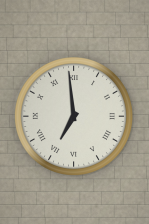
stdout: 6 h 59 min
